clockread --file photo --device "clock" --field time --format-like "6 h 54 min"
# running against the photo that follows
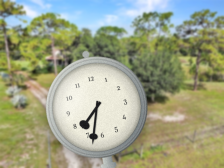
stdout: 7 h 33 min
